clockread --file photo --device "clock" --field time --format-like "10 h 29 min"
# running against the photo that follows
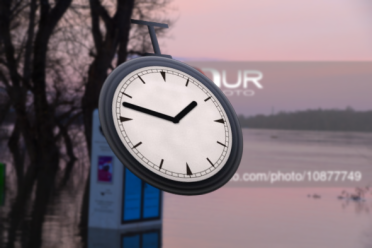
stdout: 1 h 48 min
